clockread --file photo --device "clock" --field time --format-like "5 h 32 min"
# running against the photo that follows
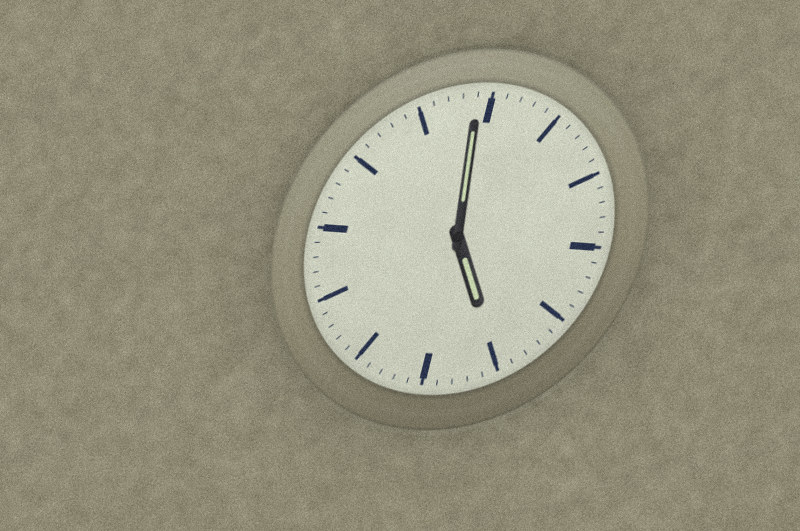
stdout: 4 h 59 min
